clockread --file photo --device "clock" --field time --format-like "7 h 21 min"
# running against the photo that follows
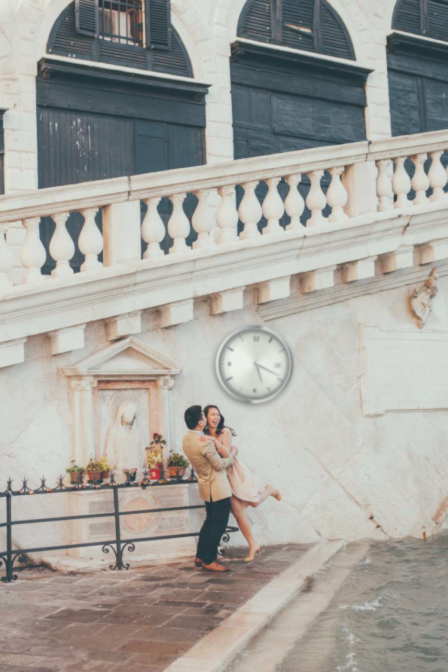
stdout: 5 h 19 min
